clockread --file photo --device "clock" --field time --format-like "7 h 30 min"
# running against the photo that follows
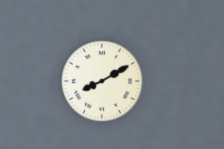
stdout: 8 h 10 min
